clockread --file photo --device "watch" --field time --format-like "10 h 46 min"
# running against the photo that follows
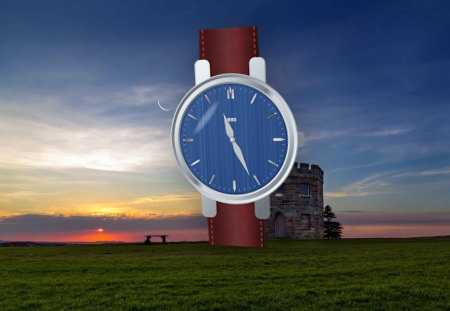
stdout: 11 h 26 min
